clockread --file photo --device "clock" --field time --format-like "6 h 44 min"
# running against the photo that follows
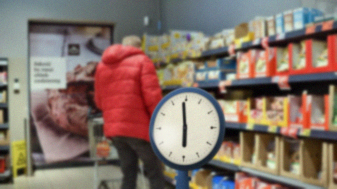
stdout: 5 h 59 min
